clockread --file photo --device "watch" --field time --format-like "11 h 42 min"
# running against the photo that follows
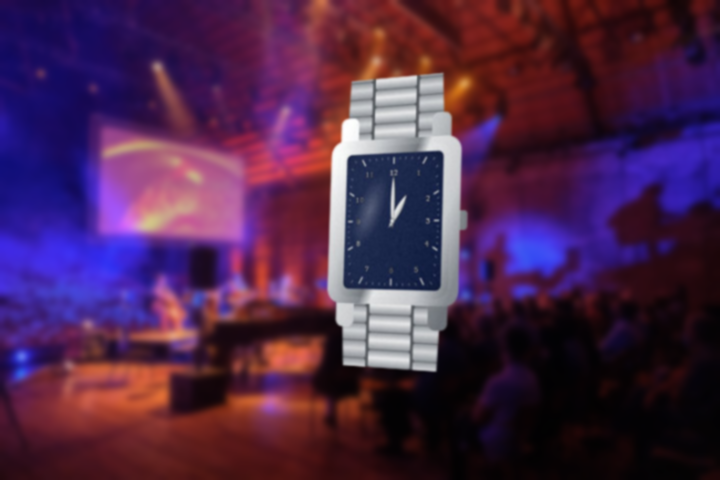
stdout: 1 h 00 min
